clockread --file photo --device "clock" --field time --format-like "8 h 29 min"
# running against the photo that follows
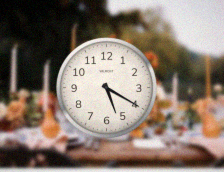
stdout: 5 h 20 min
